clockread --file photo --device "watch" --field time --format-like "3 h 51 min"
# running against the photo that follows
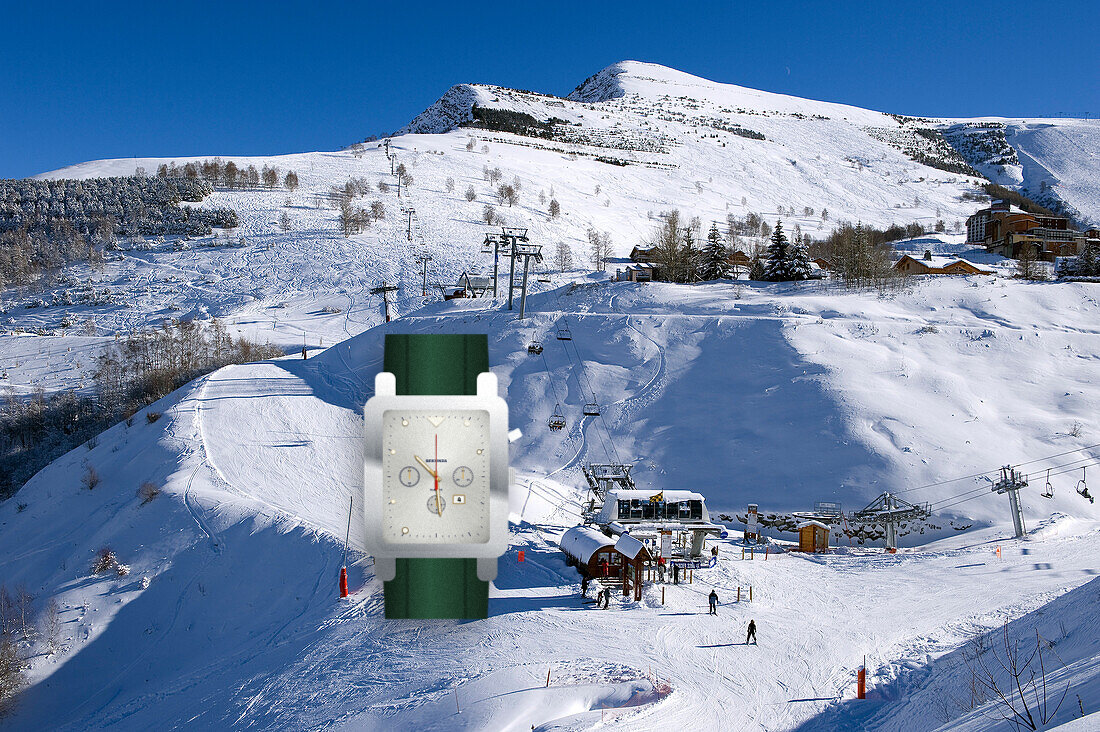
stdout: 10 h 29 min
